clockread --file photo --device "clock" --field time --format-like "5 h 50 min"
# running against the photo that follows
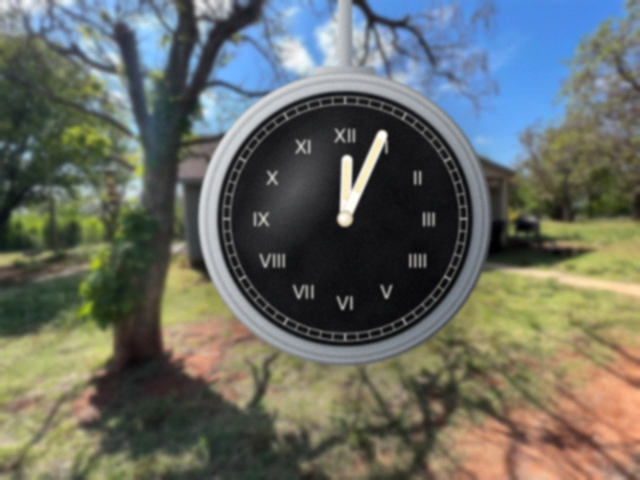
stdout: 12 h 04 min
